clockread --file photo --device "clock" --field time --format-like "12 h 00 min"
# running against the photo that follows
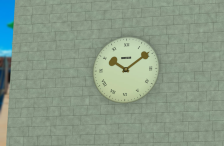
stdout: 10 h 09 min
